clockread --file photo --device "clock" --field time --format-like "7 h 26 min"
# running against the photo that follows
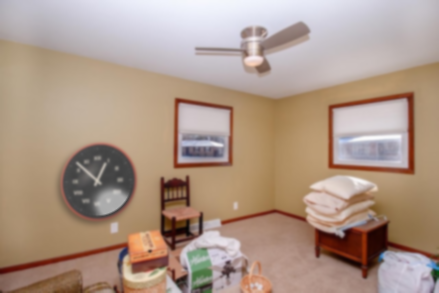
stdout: 12 h 52 min
